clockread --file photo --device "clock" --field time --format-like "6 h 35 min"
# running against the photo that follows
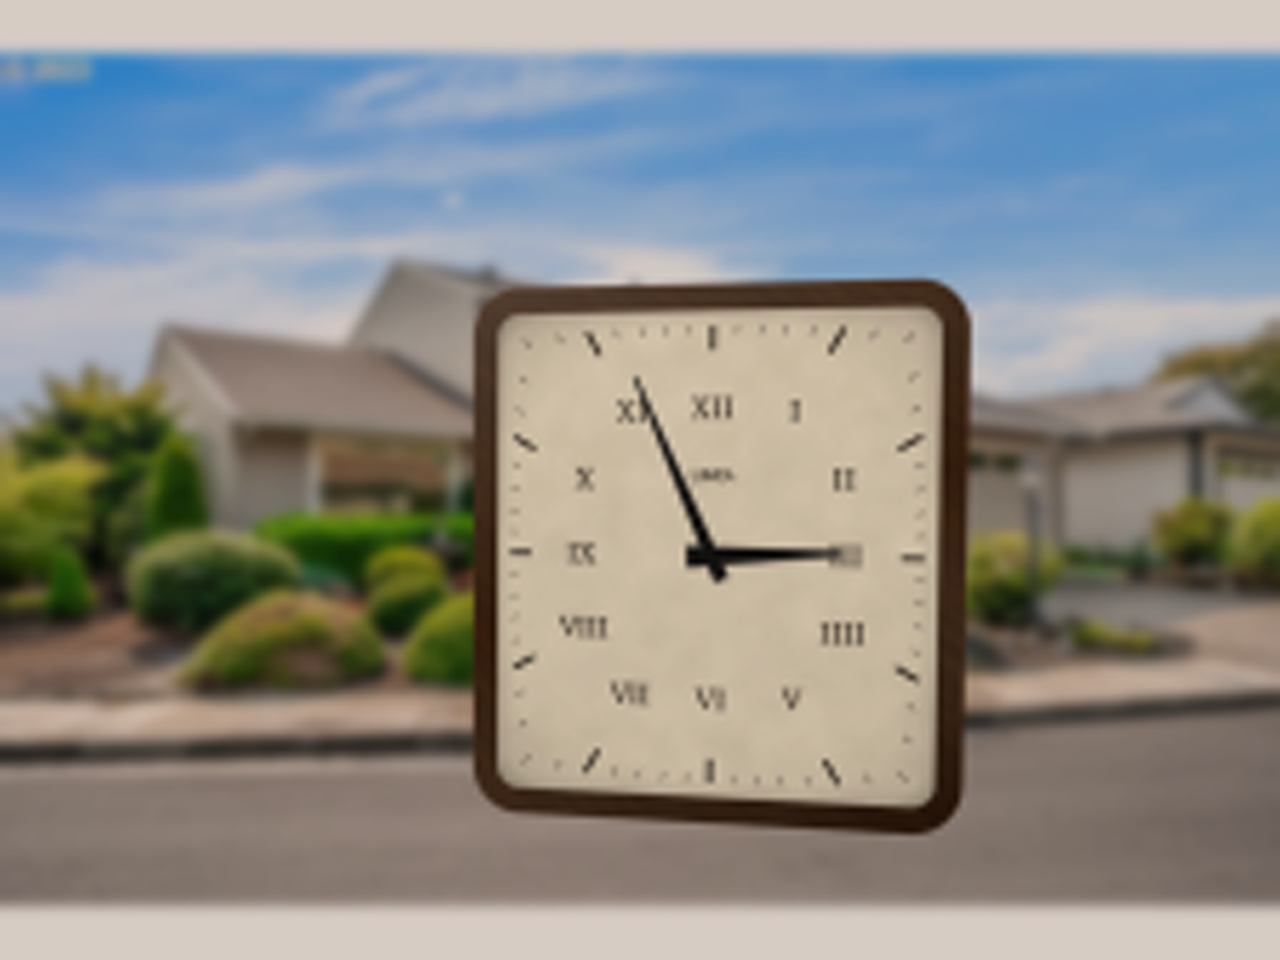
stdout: 2 h 56 min
